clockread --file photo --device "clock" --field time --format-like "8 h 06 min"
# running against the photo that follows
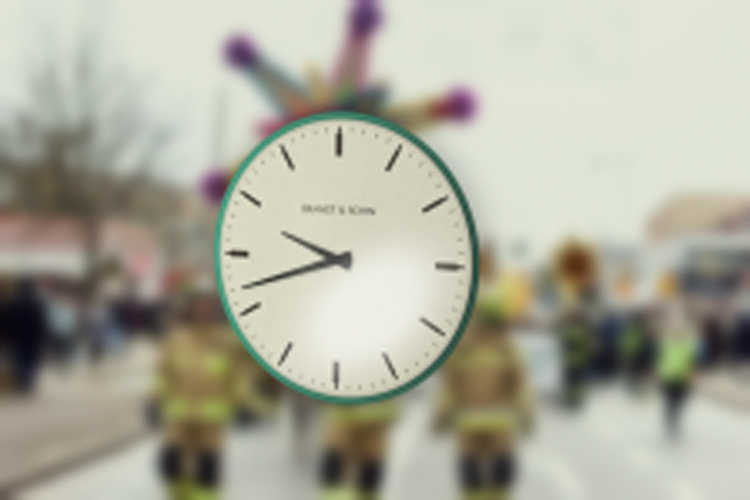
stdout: 9 h 42 min
